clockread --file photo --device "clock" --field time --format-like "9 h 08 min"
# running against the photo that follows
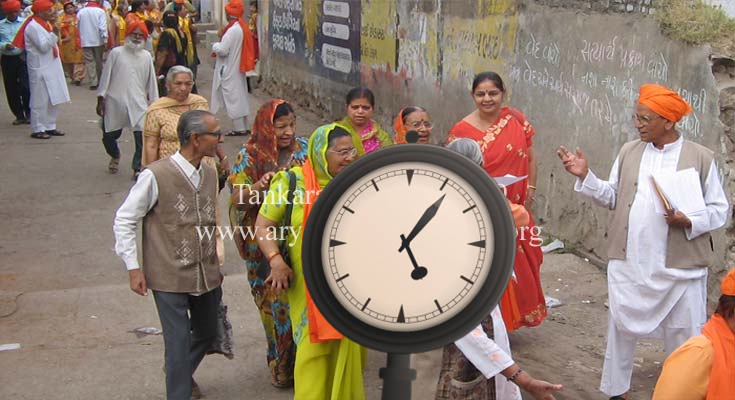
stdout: 5 h 06 min
